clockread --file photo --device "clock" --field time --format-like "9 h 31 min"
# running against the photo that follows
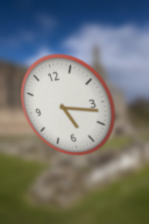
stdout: 5 h 17 min
